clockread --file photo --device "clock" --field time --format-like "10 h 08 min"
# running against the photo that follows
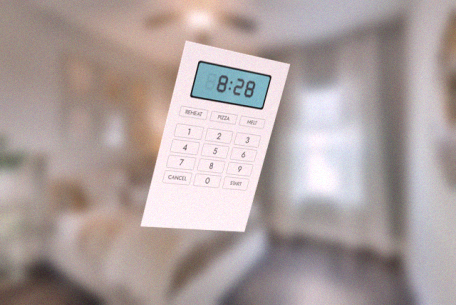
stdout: 8 h 28 min
